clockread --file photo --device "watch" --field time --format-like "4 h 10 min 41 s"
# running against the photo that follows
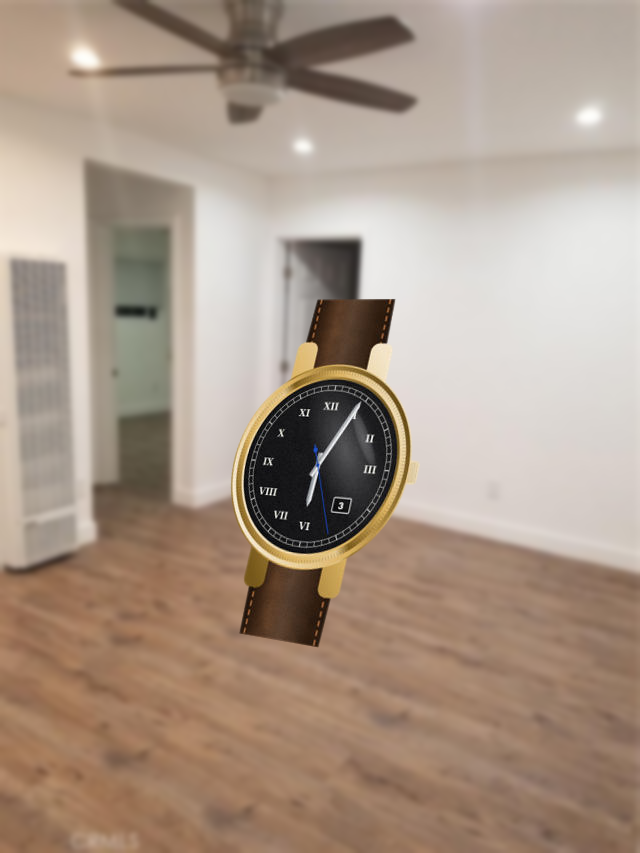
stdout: 6 h 04 min 26 s
